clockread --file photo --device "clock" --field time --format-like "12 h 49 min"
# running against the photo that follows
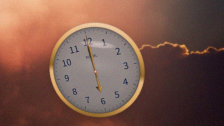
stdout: 6 h 00 min
